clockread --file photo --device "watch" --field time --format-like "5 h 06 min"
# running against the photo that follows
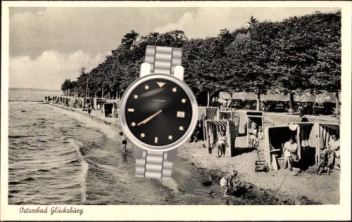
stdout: 7 h 39 min
